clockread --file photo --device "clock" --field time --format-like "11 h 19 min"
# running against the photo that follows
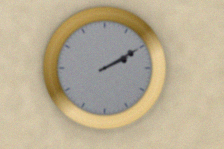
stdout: 2 h 10 min
